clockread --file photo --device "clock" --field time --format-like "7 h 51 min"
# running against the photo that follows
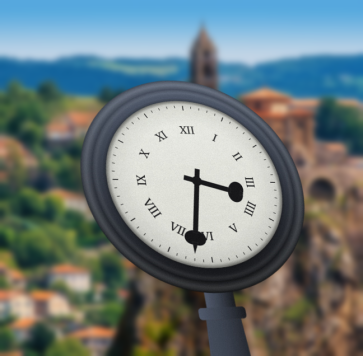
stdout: 3 h 32 min
